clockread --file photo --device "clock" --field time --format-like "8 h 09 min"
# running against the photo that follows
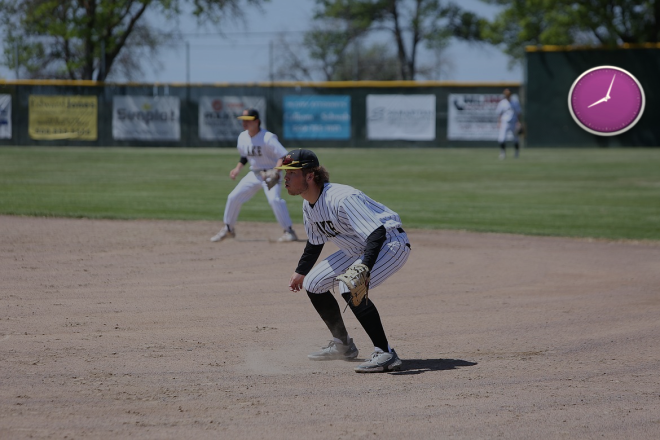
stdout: 8 h 03 min
